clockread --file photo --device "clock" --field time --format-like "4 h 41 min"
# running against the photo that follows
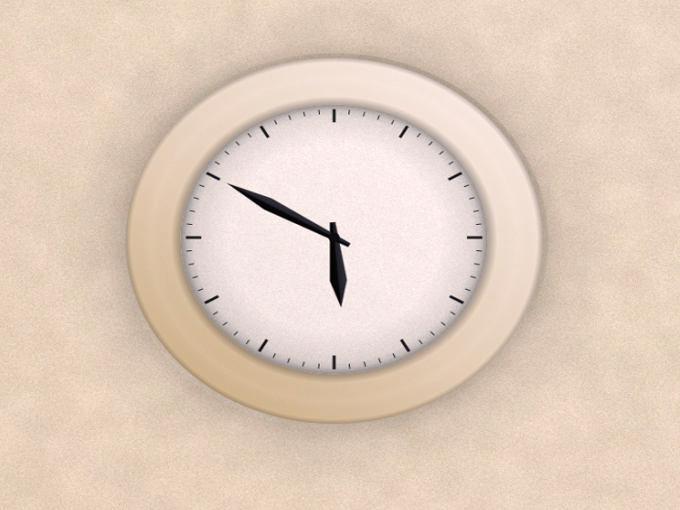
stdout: 5 h 50 min
